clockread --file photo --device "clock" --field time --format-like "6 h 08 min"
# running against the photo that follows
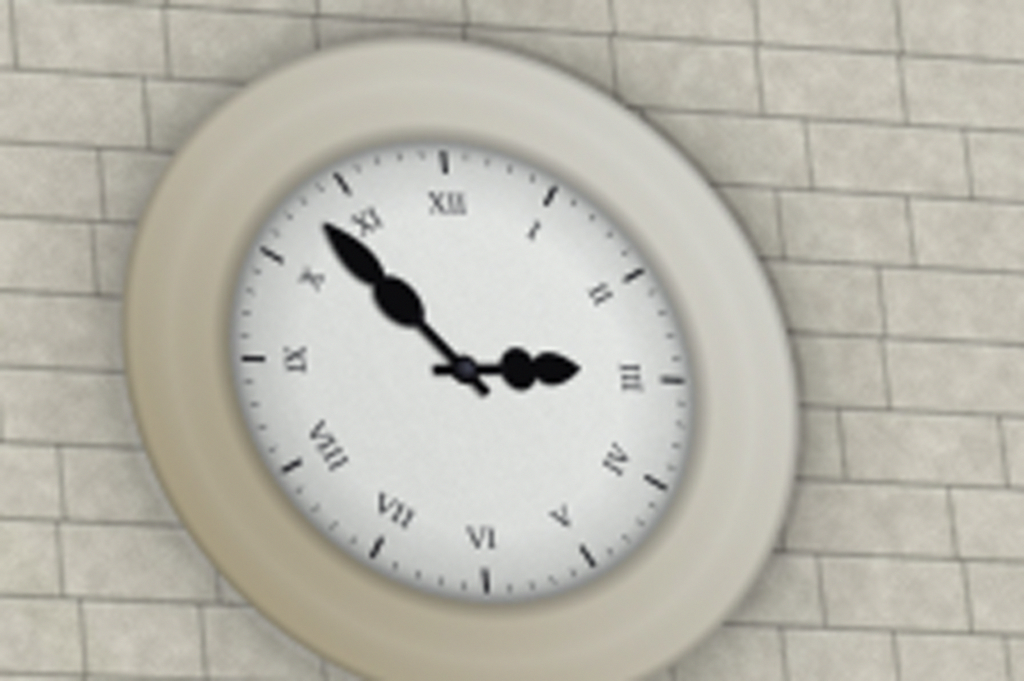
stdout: 2 h 53 min
